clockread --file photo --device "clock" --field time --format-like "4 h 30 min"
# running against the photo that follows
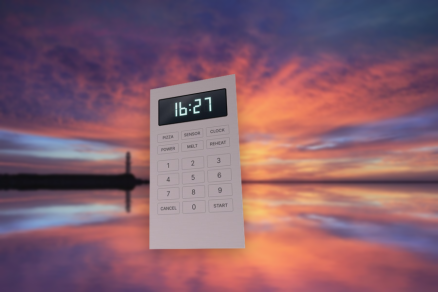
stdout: 16 h 27 min
